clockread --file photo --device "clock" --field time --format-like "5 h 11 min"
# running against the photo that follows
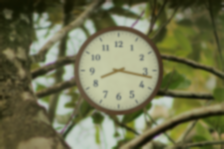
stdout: 8 h 17 min
